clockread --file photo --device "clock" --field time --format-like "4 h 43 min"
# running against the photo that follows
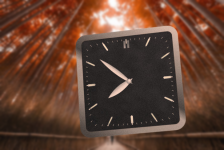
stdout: 7 h 52 min
